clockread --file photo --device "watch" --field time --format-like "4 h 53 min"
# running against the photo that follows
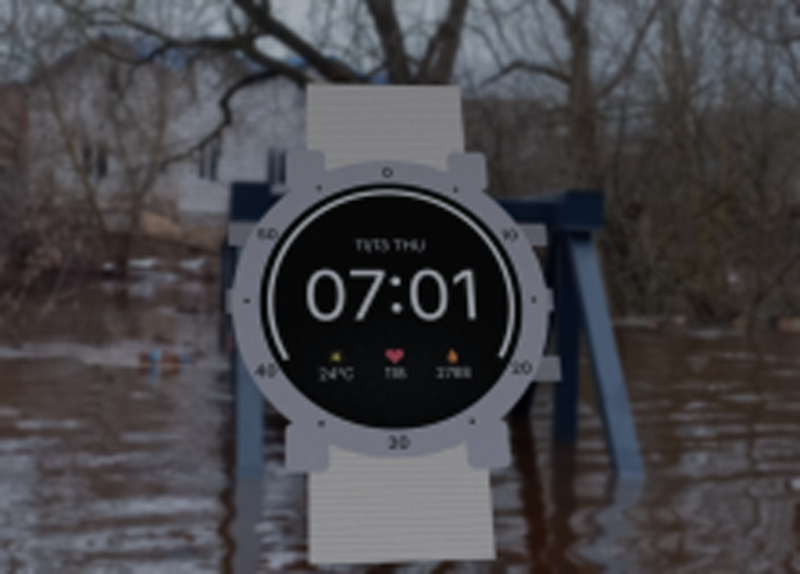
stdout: 7 h 01 min
